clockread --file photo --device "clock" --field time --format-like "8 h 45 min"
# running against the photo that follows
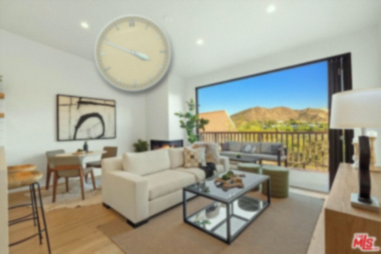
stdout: 3 h 49 min
